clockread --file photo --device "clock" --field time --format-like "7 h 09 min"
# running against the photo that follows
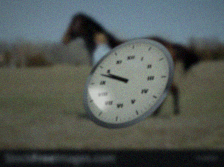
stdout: 9 h 48 min
